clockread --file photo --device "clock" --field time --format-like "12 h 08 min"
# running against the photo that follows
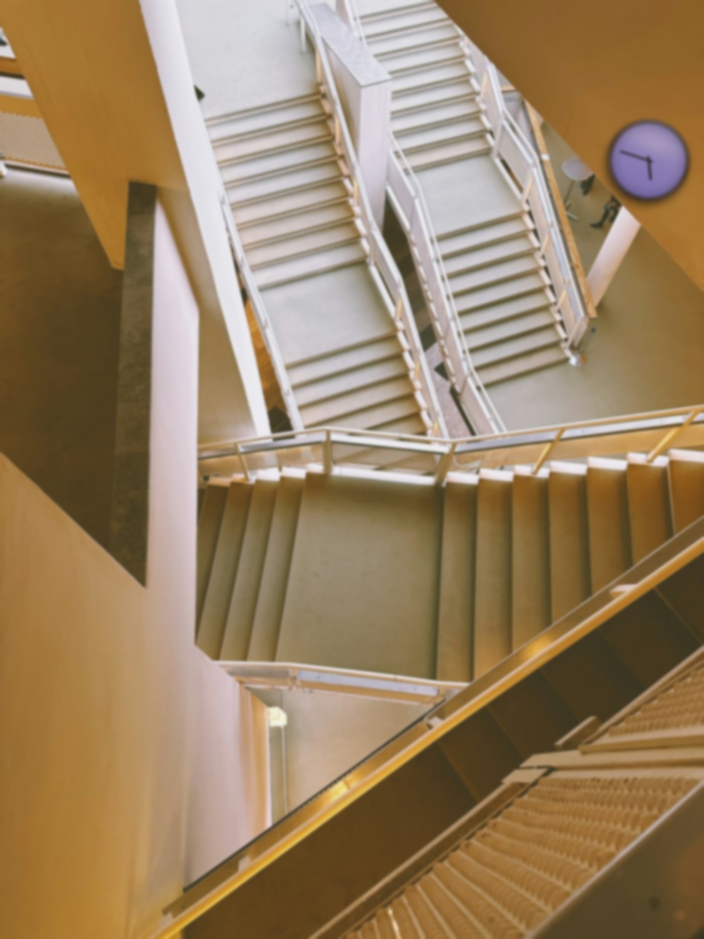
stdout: 5 h 48 min
